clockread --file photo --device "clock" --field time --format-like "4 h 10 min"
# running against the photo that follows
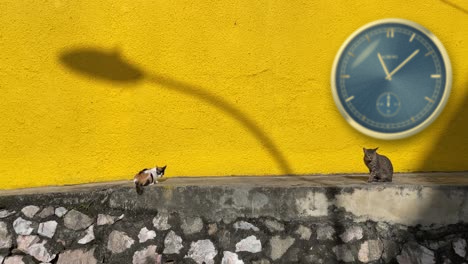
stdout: 11 h 08 min
